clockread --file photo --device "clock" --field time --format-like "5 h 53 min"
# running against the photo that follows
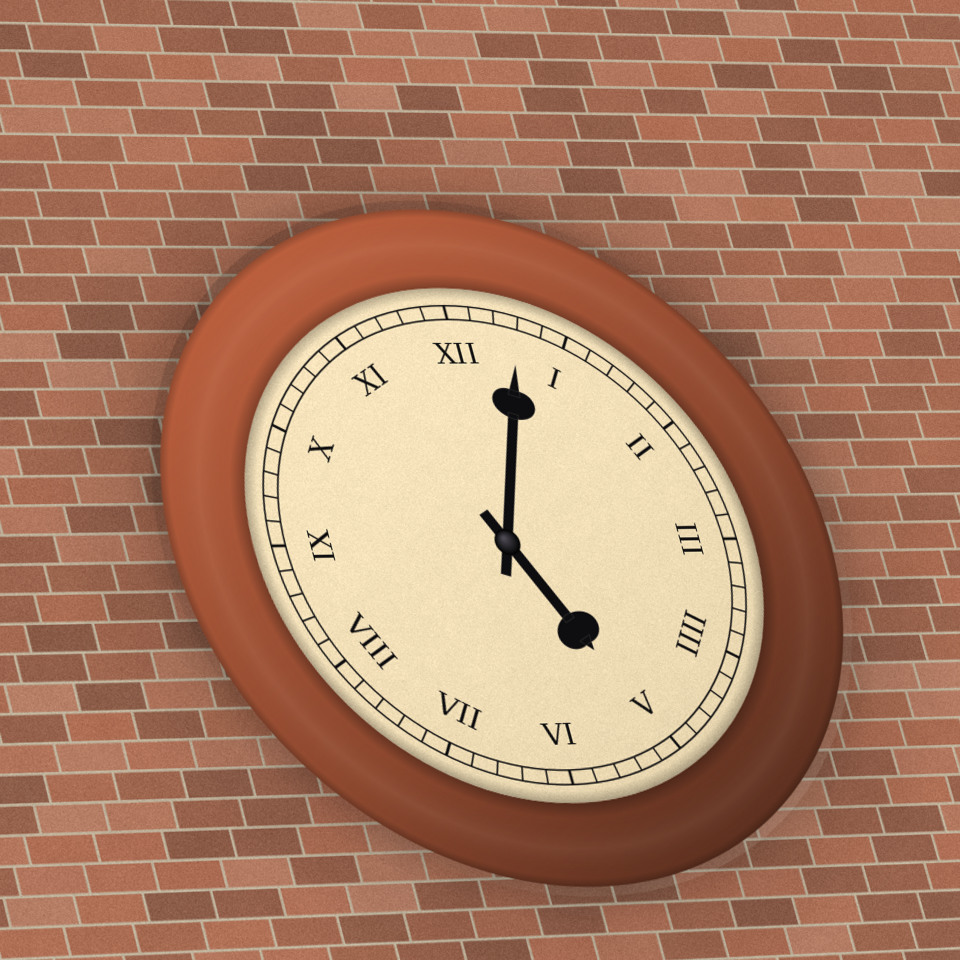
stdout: 5 h 03 min
